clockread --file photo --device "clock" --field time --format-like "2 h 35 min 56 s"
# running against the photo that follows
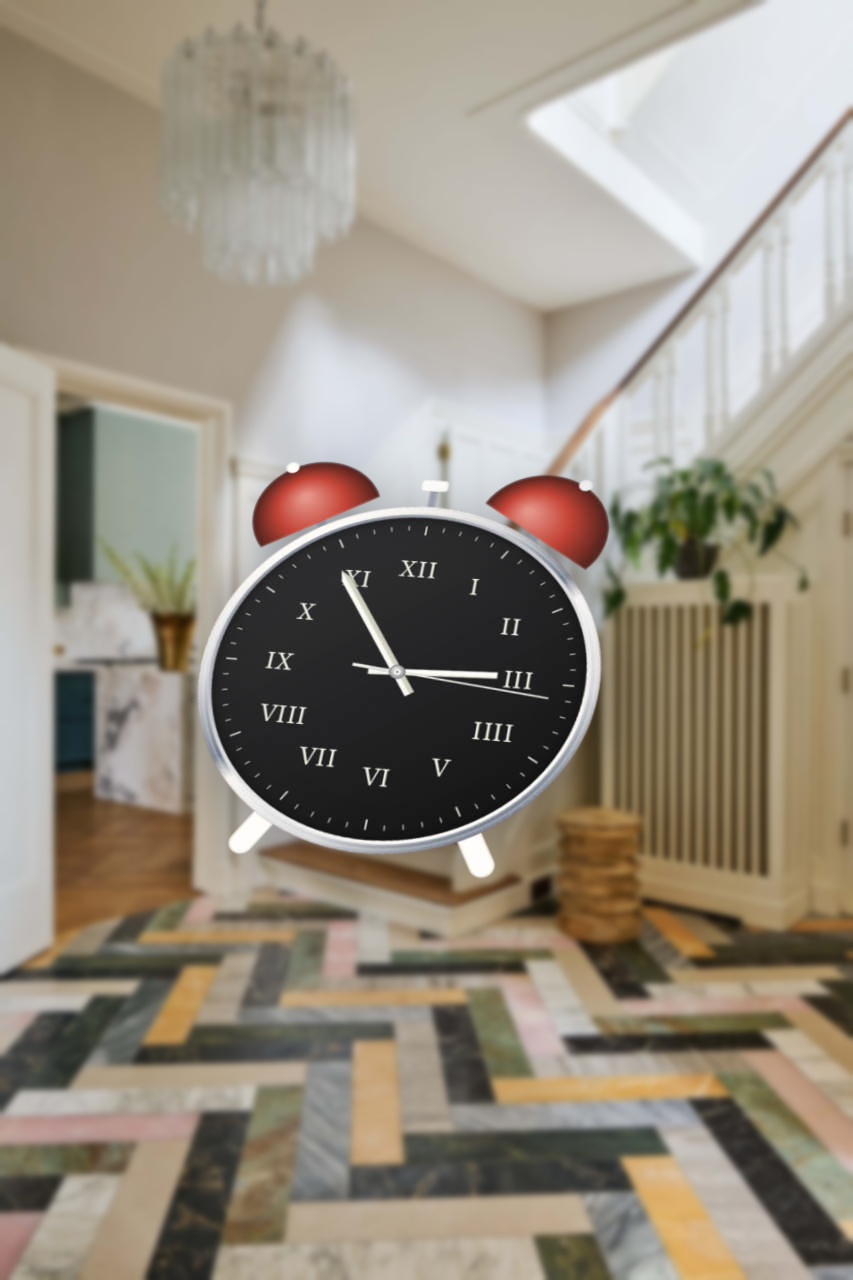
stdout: 2 h 54 min 16 s
